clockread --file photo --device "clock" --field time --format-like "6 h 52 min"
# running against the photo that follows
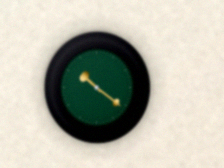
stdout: 10 h 21 min
